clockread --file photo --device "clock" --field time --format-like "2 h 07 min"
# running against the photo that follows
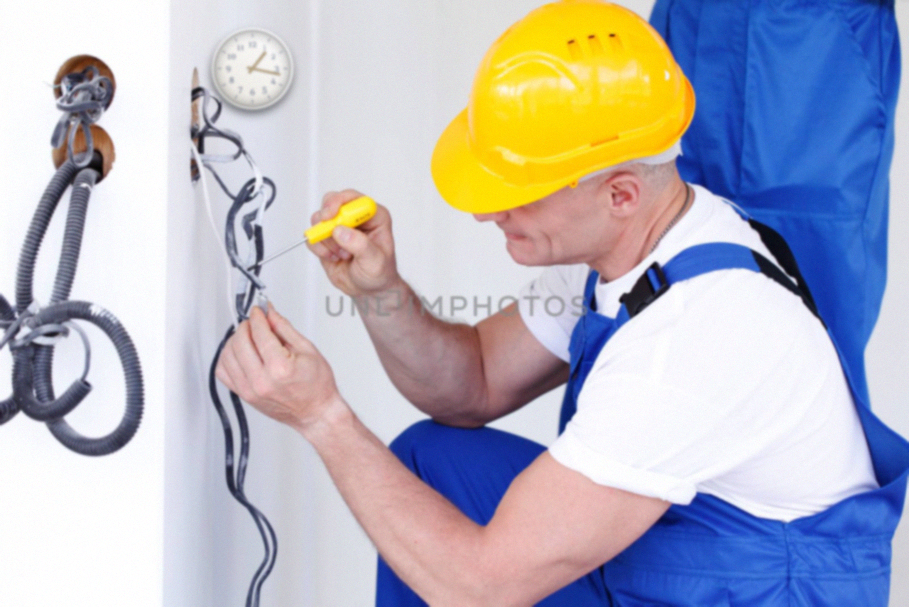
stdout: 1 h 17 min
